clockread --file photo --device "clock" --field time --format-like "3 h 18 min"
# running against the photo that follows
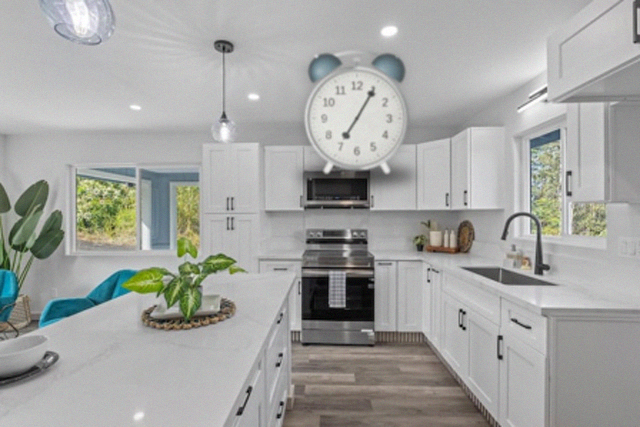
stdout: 7 h 05 min
